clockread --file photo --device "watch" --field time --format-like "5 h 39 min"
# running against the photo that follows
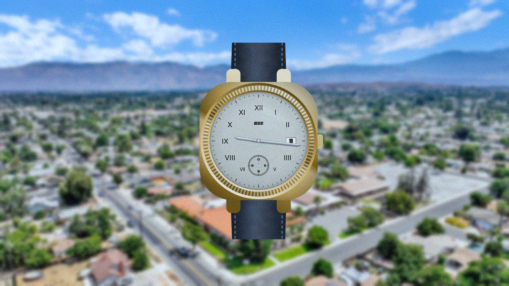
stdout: 9 h 16 min
